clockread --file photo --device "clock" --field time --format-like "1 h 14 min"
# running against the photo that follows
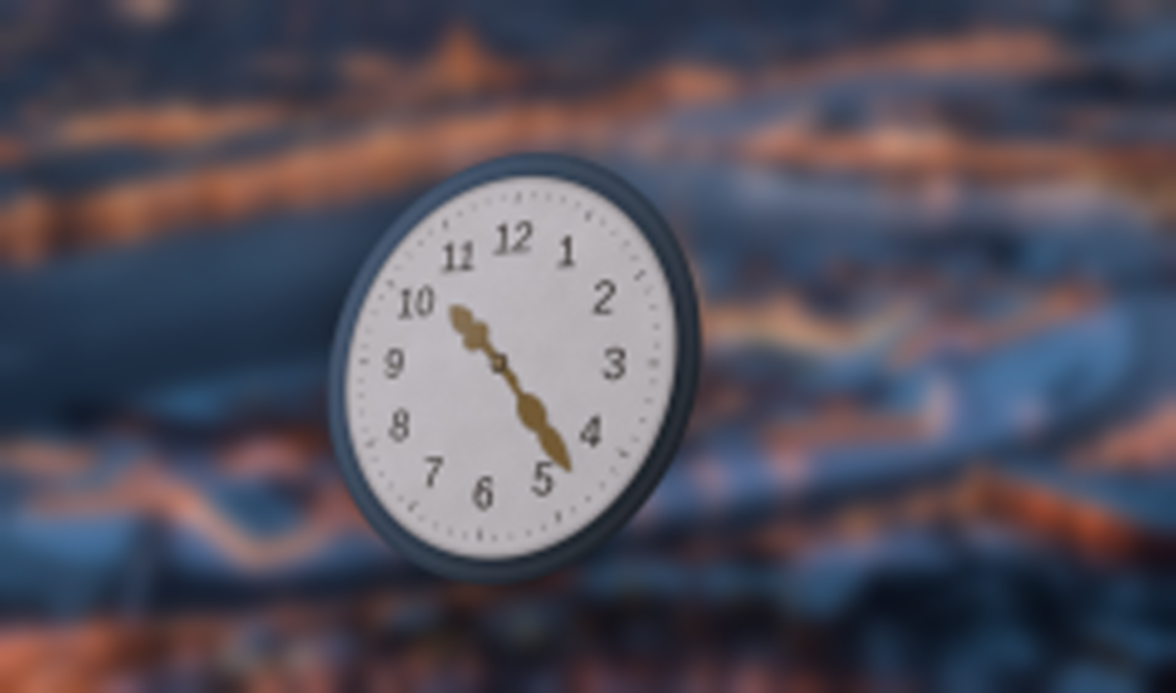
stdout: 10 h 23 min
